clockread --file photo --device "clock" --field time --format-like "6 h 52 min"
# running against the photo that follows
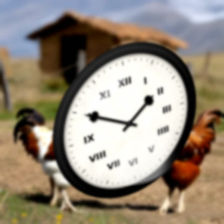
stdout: 1 h 50 min
